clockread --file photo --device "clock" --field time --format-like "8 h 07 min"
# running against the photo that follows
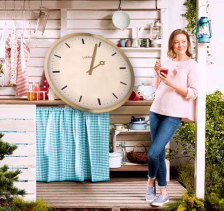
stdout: 2 h 04 min
